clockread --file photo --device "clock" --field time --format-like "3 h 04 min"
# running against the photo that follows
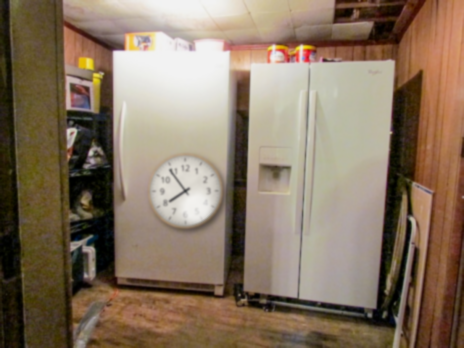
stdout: 7 h 54 min
